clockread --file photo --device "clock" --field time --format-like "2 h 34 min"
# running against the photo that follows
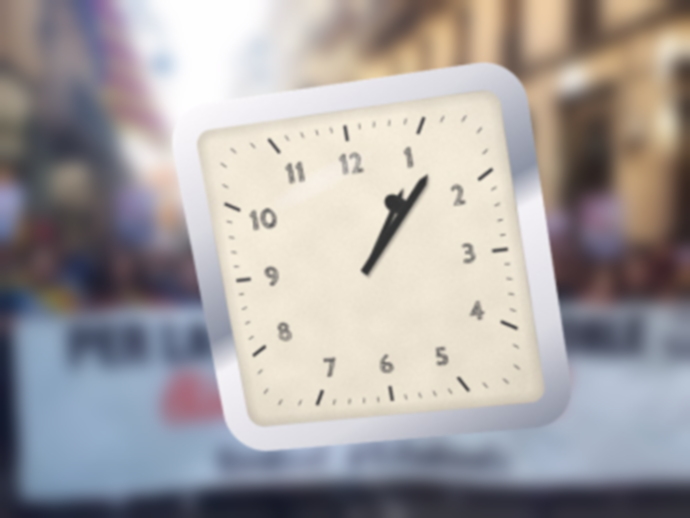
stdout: 1 h 07 min
